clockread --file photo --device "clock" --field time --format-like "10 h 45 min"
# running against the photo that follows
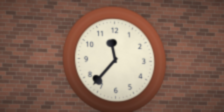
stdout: 11 h 37 min
